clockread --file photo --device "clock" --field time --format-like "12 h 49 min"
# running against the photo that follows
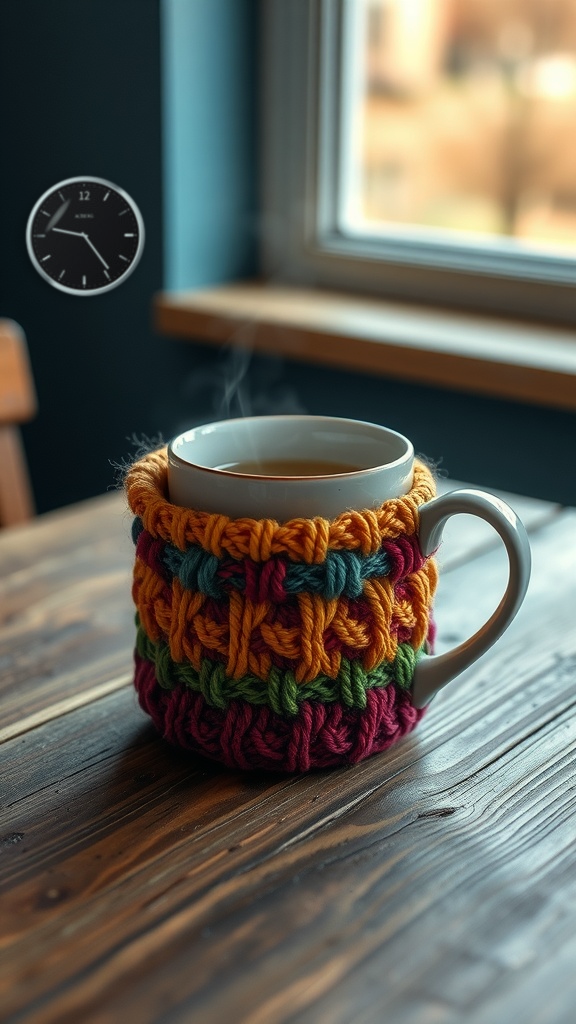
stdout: 9 h 24 min
